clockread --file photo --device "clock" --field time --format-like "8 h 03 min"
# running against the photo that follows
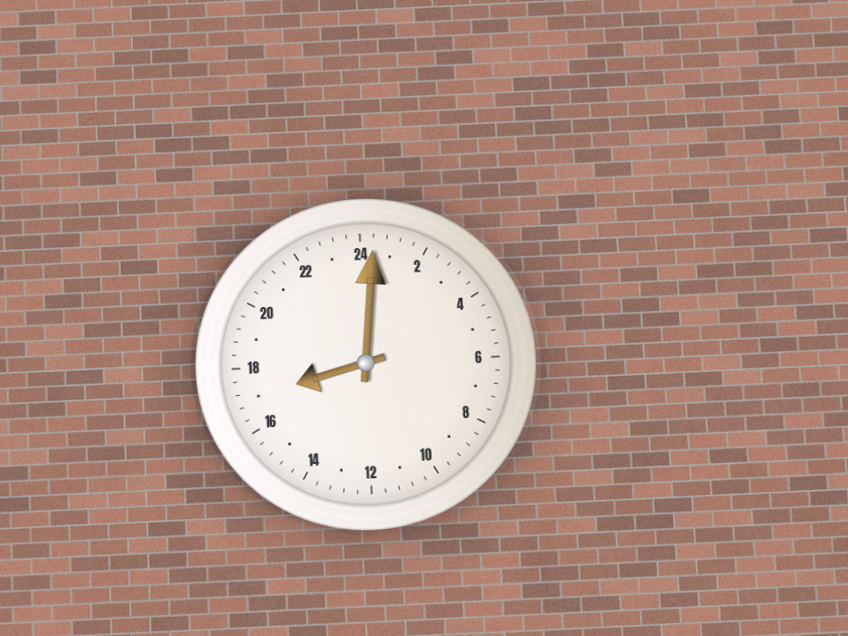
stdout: 17 h 01 min
